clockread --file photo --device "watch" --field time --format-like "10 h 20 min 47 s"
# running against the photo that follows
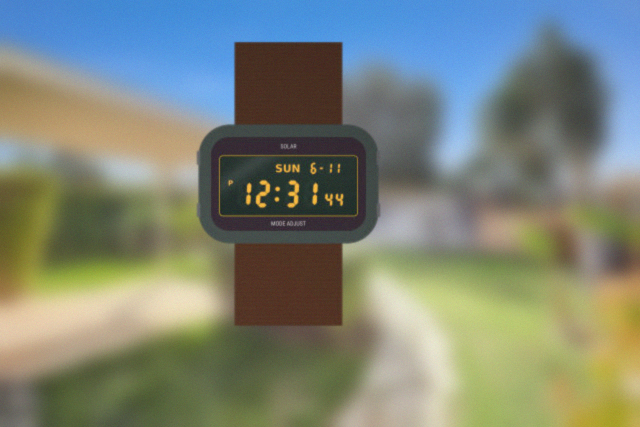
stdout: 12 h 31 min 44 s
